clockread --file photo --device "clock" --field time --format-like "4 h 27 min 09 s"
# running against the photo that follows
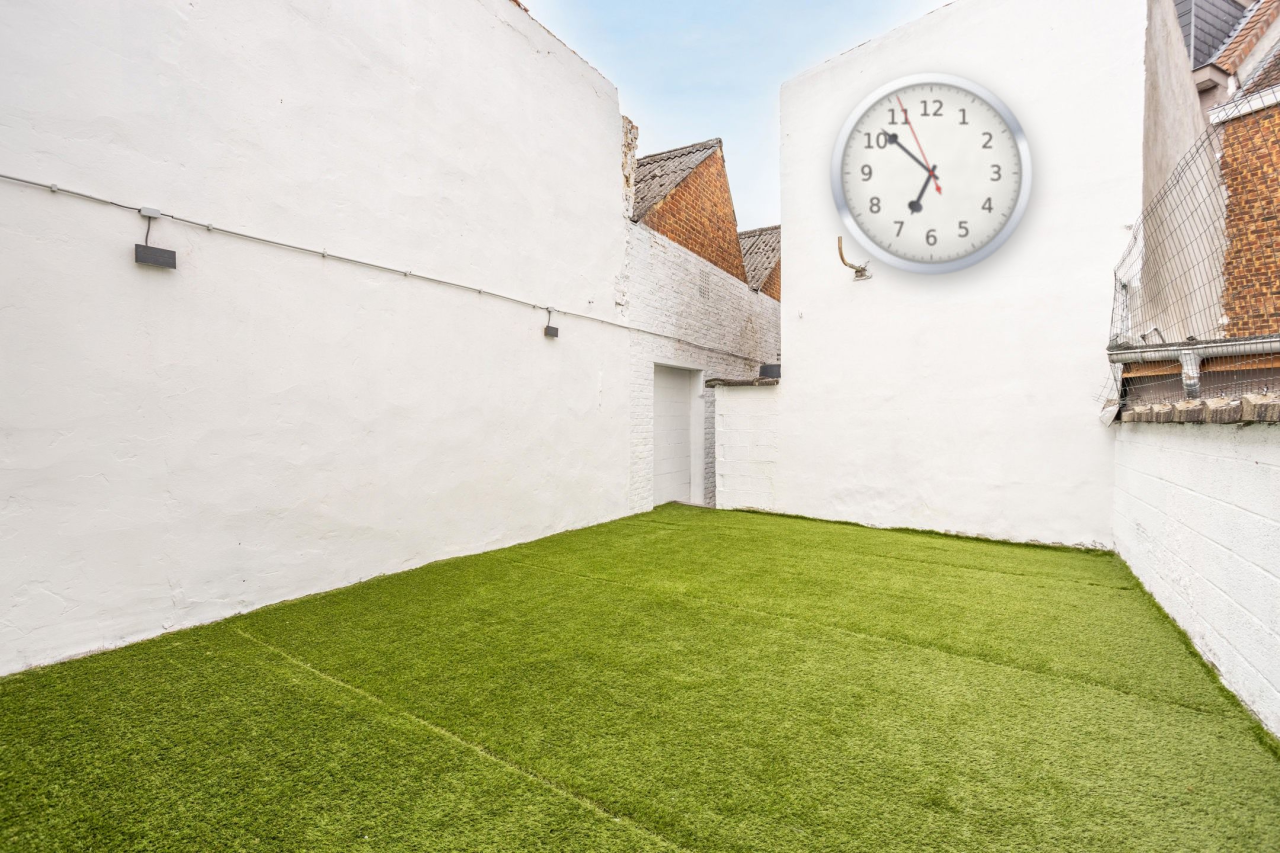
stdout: 6 h 51 min 56 s
